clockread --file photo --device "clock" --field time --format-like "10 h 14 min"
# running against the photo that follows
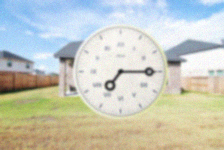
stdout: 7 h 15 min
